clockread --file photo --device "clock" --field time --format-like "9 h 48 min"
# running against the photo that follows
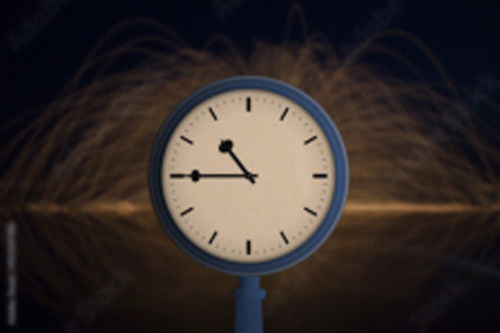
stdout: 10 h 45 min
